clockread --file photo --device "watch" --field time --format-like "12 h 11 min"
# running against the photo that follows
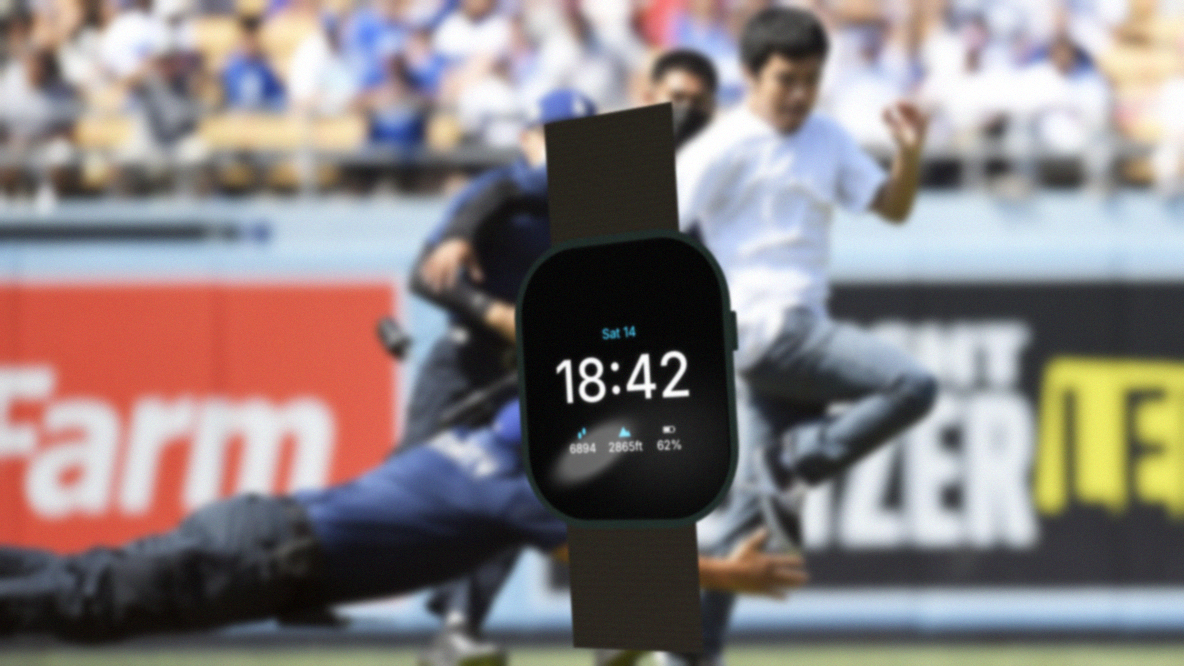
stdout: 18 h 42 min
